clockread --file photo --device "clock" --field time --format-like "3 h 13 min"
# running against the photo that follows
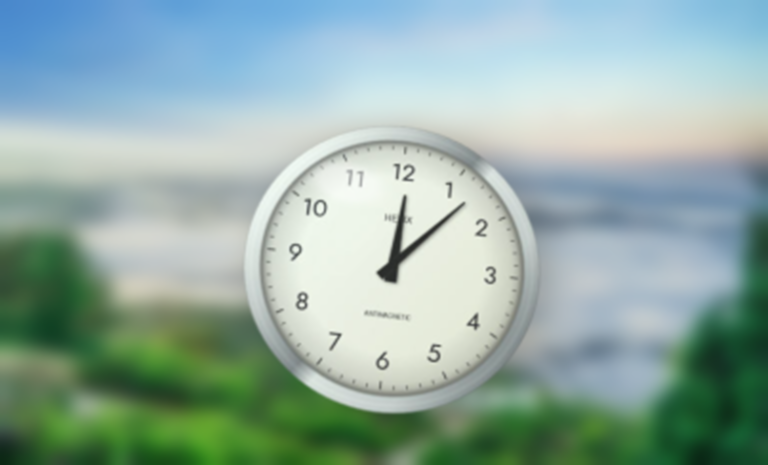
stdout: 12 h 07 min
